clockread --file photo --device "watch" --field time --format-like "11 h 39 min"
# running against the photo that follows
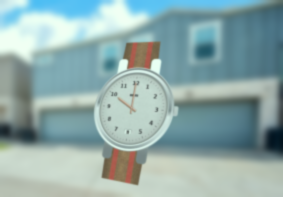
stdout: 10 h 00 min
